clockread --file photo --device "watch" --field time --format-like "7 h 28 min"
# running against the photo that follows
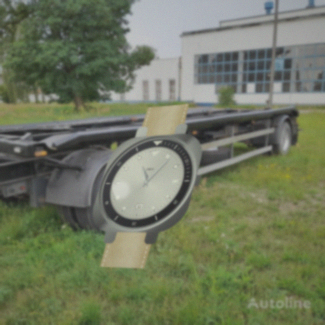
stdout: 11 h 06 min
